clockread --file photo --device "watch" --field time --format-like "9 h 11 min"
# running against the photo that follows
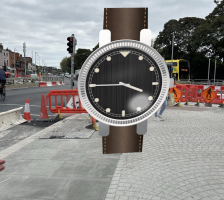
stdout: 3 h 45 min
